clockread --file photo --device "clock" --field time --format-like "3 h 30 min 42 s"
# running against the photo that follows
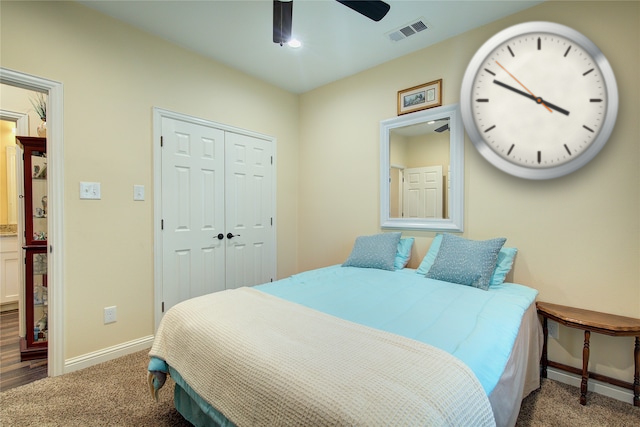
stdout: 3 h 48 min 52 s
